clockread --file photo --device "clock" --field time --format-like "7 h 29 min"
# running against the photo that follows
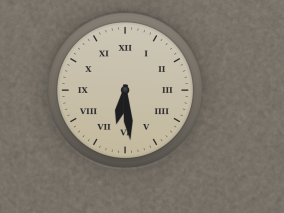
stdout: 6 h 29 min
